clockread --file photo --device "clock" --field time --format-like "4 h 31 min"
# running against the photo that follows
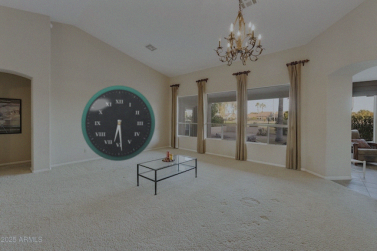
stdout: 6 h 29 min
